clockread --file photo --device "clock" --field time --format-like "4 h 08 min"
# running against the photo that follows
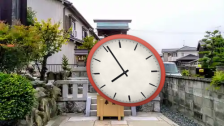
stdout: 7 h 56 min
